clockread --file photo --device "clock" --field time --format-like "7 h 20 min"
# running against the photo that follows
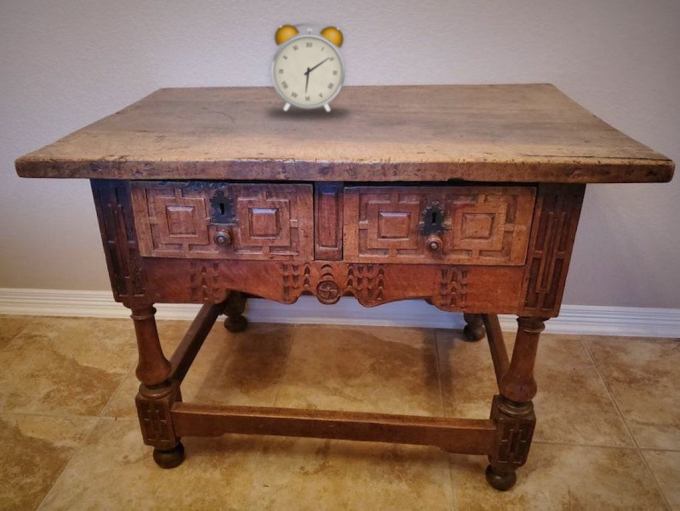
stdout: 6 h 09 min
